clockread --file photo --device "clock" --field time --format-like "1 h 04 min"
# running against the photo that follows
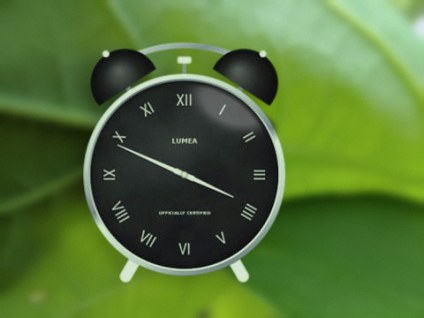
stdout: 3 h 49 min
